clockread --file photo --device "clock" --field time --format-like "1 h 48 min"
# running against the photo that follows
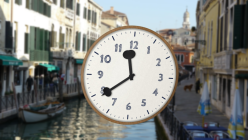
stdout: 11 h 39 min
